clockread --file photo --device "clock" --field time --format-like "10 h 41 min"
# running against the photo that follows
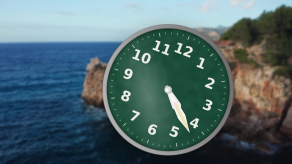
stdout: 4 h 22 min
